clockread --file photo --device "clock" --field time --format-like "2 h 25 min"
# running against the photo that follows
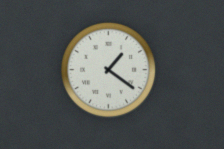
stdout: 1 h 21 min
